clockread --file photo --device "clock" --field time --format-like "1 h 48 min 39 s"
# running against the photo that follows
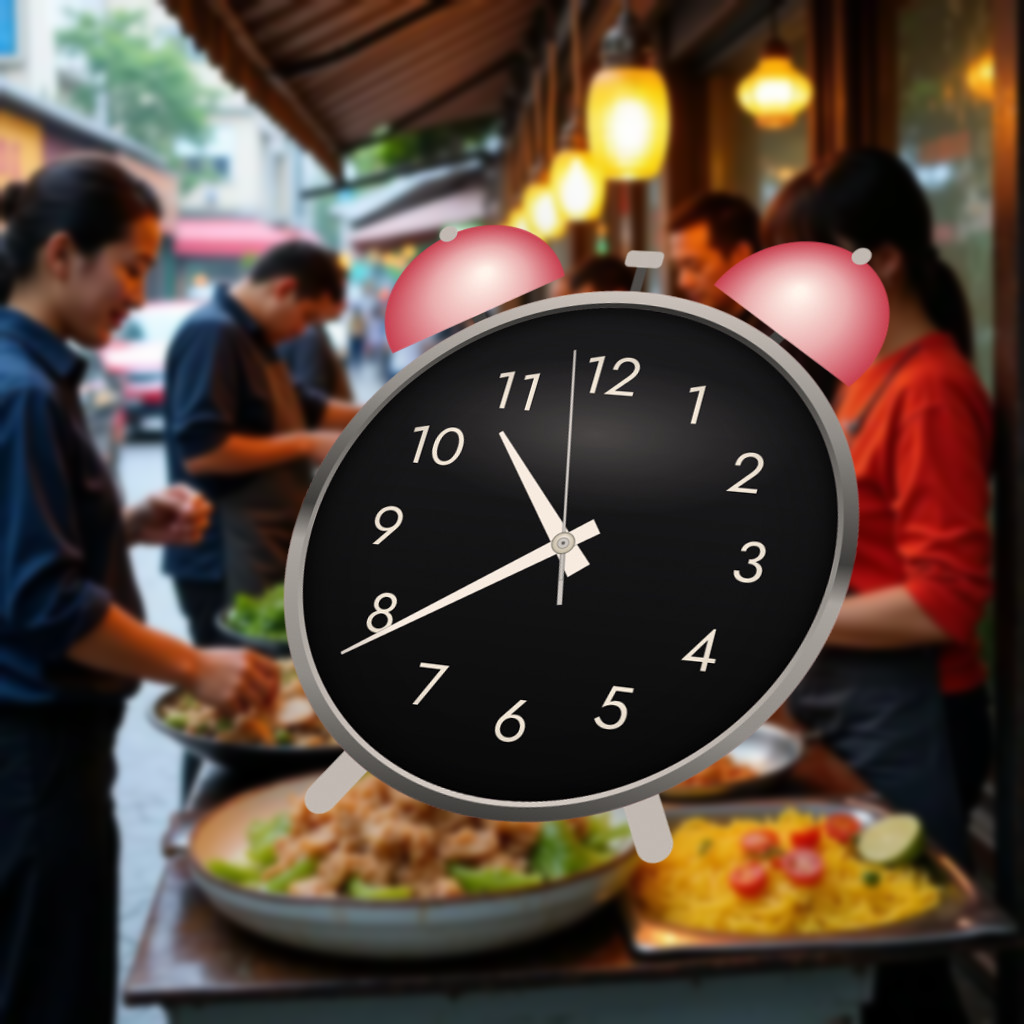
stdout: 10 h 38 min 58 s
